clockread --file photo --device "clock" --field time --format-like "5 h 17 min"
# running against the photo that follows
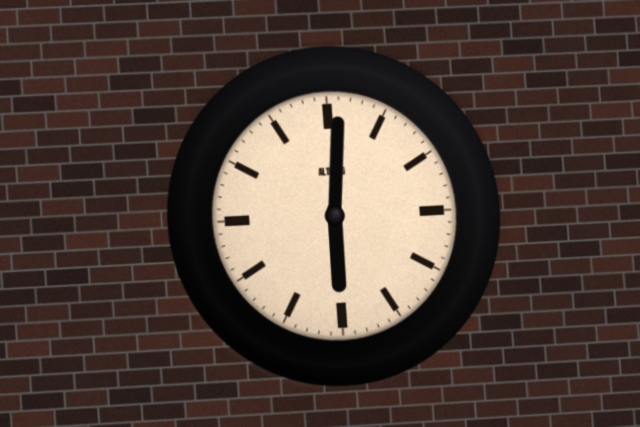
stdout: 6 h 01 min
